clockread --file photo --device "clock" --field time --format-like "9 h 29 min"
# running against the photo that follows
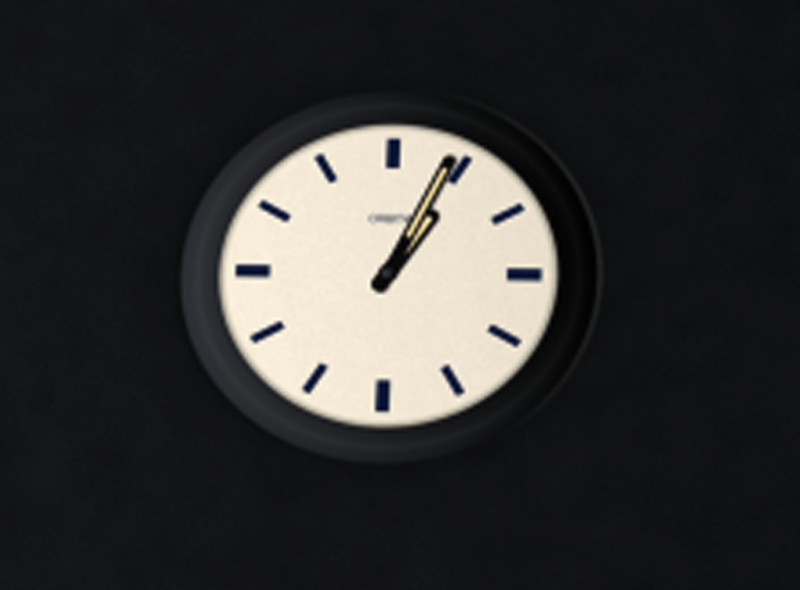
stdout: 1 h 04 min
